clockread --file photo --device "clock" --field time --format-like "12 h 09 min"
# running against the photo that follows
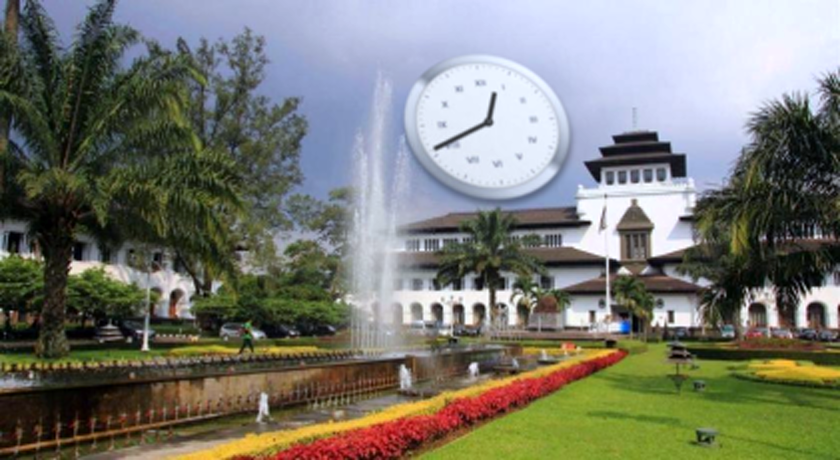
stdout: 12 h 41 min
